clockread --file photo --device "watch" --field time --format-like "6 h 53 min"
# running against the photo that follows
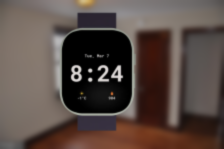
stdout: 8 h 24 min
